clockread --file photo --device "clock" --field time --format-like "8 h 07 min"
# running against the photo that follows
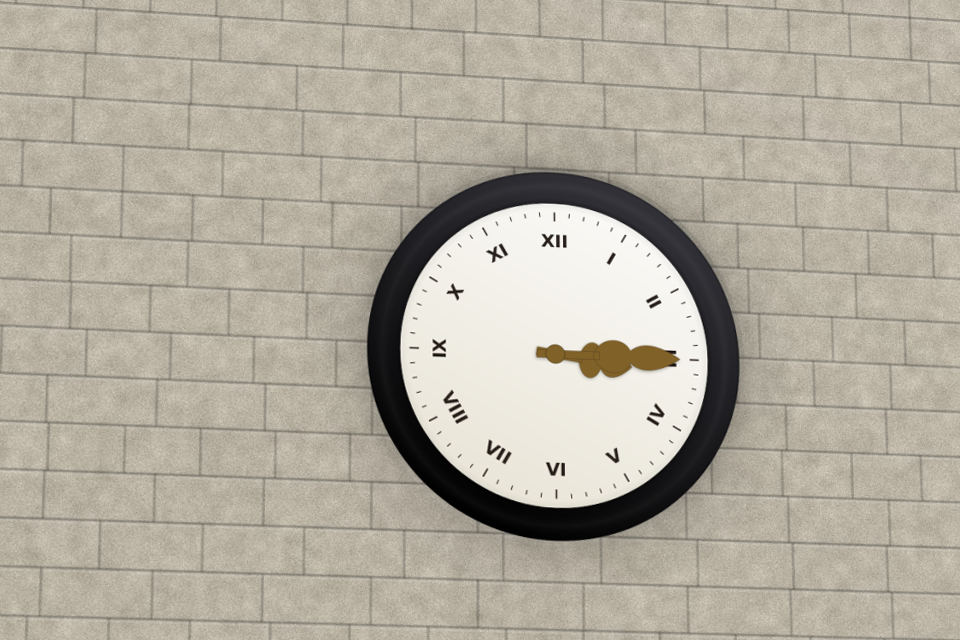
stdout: 3 h 15 min
